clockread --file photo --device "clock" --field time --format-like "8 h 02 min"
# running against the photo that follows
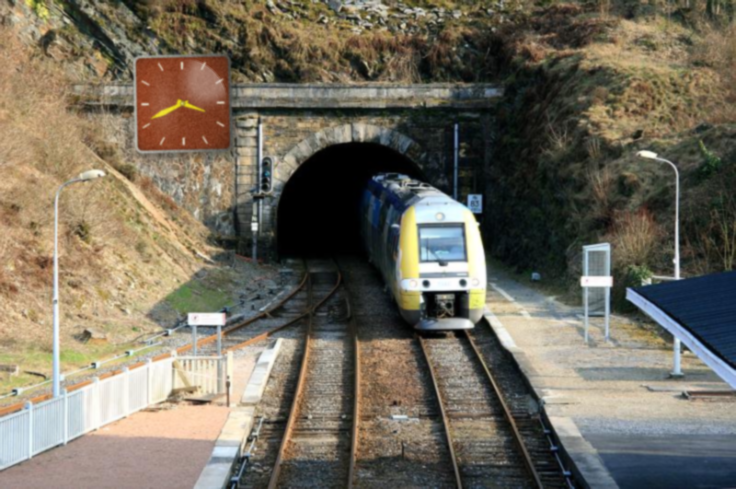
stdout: 3 h 41 min
